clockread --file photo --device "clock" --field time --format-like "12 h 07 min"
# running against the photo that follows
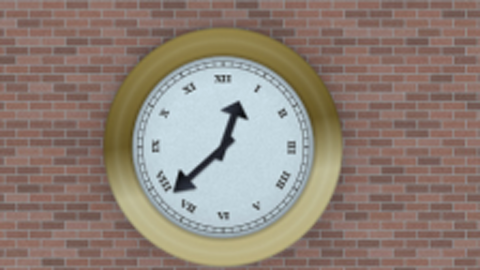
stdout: 12 h 38 min
